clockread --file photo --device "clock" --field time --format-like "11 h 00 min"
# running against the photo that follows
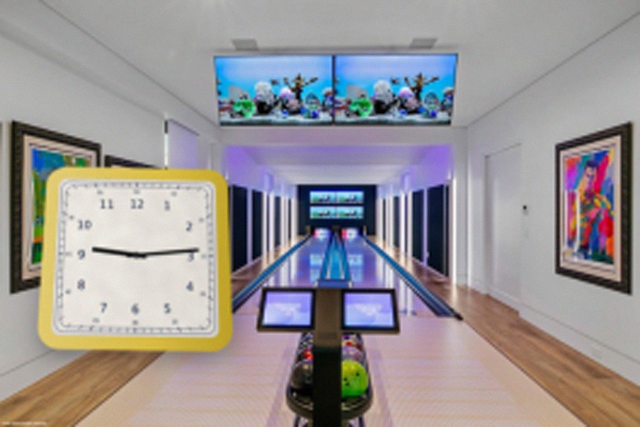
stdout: 9 h 14 min
